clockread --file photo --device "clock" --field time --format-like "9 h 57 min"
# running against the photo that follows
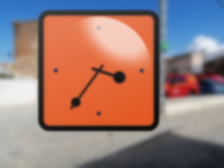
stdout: 3 h 36 min
